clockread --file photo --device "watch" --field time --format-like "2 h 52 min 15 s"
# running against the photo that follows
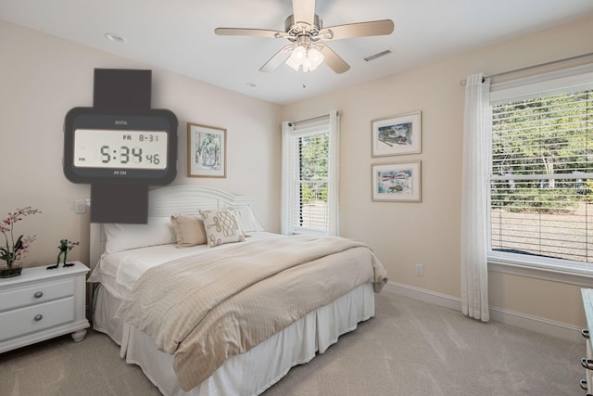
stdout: 5 h 34 min 46 s
